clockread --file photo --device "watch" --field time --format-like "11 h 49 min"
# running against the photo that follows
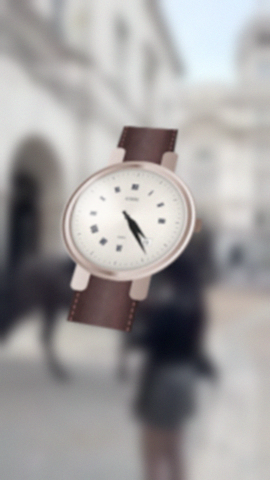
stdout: 4 h 24 min
